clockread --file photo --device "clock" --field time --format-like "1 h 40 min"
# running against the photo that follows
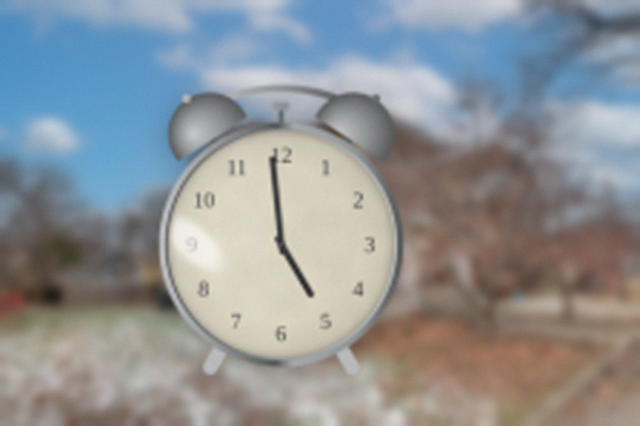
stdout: 4 h 59 min
